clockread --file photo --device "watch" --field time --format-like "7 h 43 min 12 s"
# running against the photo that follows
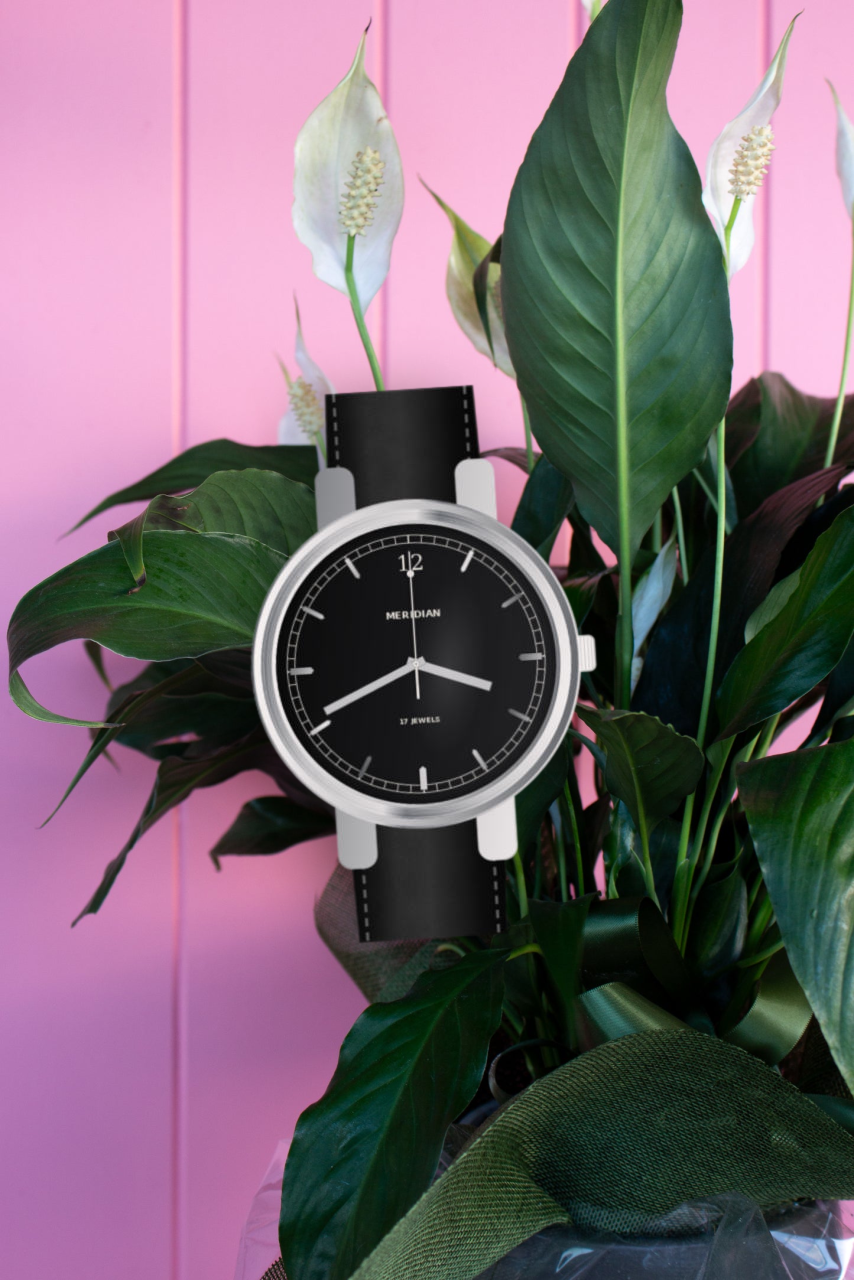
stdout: 3 h 41 min 00 s
